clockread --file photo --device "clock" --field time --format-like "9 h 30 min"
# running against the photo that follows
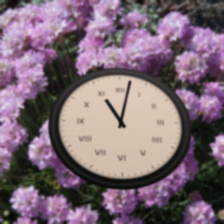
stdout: 11 h 02 min
